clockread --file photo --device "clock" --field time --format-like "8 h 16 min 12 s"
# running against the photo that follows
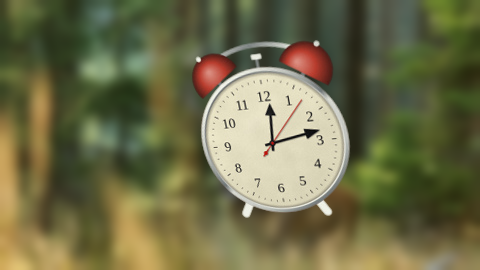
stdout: 12 h 13 min 07 s
